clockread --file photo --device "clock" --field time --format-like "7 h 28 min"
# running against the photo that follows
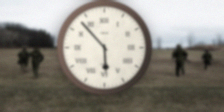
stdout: 5 h 53 min
